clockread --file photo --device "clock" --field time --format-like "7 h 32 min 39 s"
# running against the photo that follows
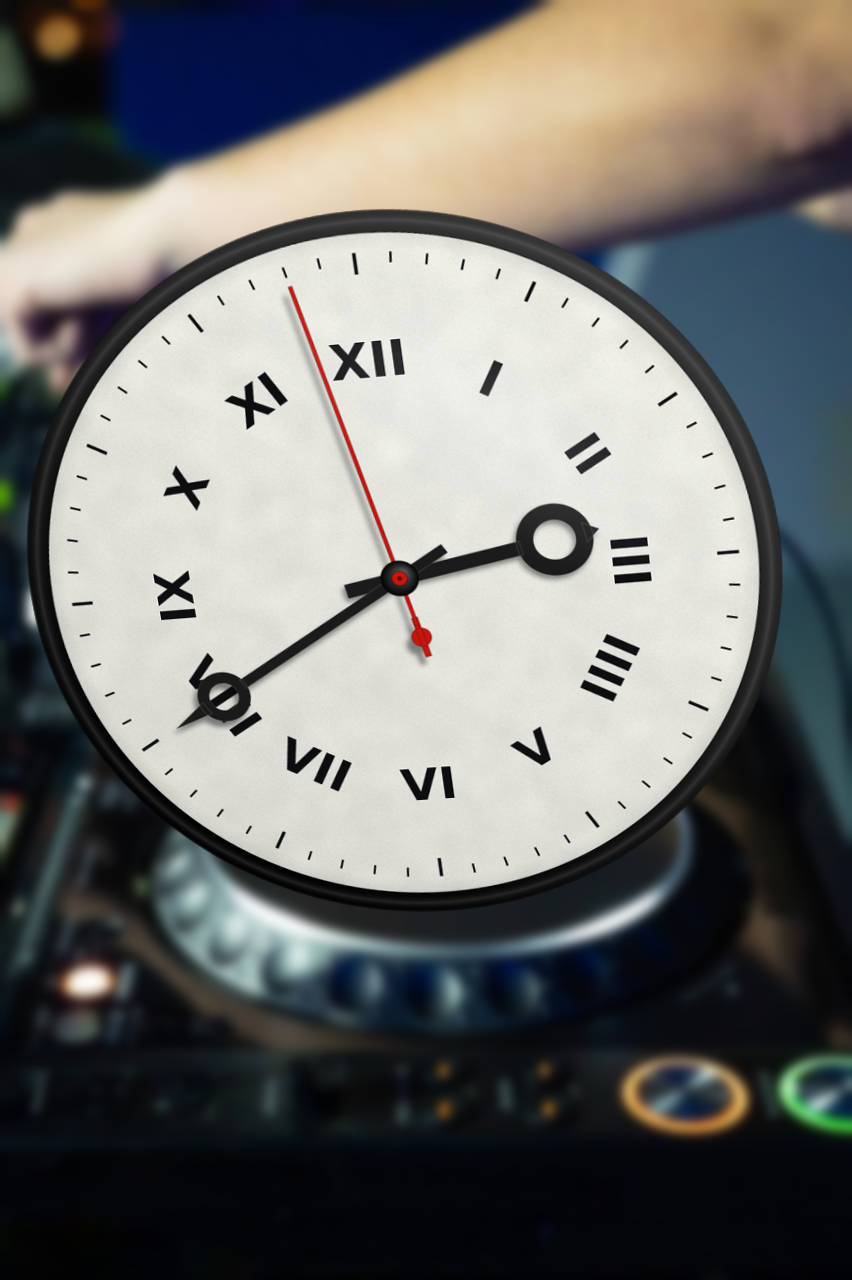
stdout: 2 h 39 min 58 s
